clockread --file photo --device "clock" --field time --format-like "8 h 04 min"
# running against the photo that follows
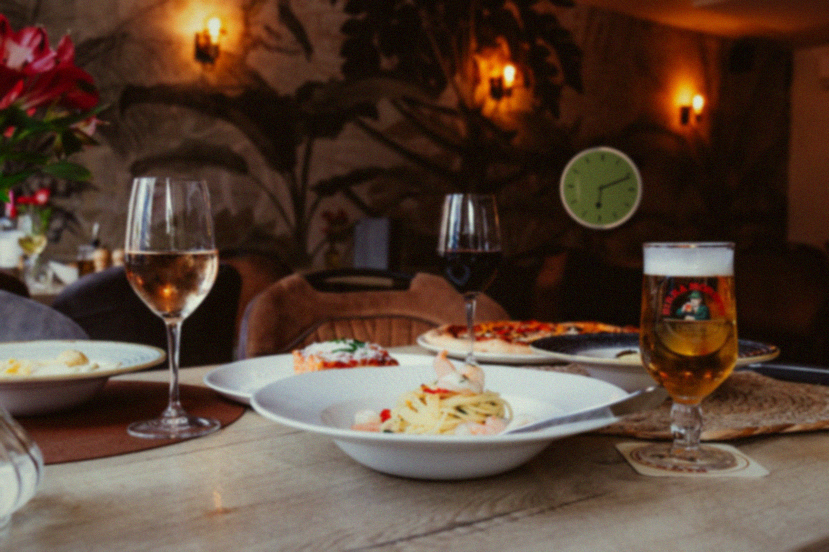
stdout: 6 h 11 min
